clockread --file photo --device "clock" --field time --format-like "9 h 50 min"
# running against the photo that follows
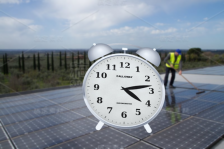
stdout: 4 h 13 min
